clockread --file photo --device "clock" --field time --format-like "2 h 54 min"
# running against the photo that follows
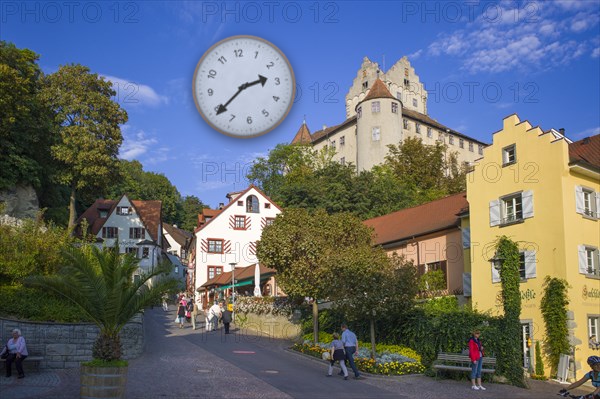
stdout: 2 h 39 min
